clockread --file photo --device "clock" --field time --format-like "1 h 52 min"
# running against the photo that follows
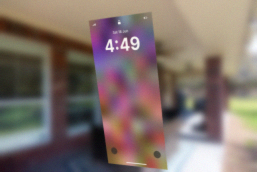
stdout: 4 h 49 min
